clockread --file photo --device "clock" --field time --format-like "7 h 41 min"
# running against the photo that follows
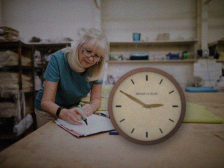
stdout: 2 h 50 min
